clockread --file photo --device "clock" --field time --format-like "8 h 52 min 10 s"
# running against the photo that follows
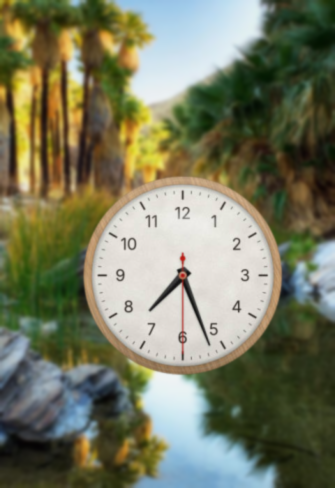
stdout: 7 h 26 min 30 s
